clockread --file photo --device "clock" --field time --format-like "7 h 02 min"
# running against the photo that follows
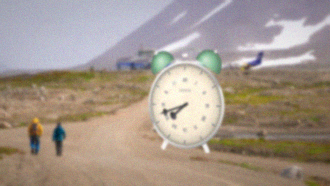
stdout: 7 h 42 min
